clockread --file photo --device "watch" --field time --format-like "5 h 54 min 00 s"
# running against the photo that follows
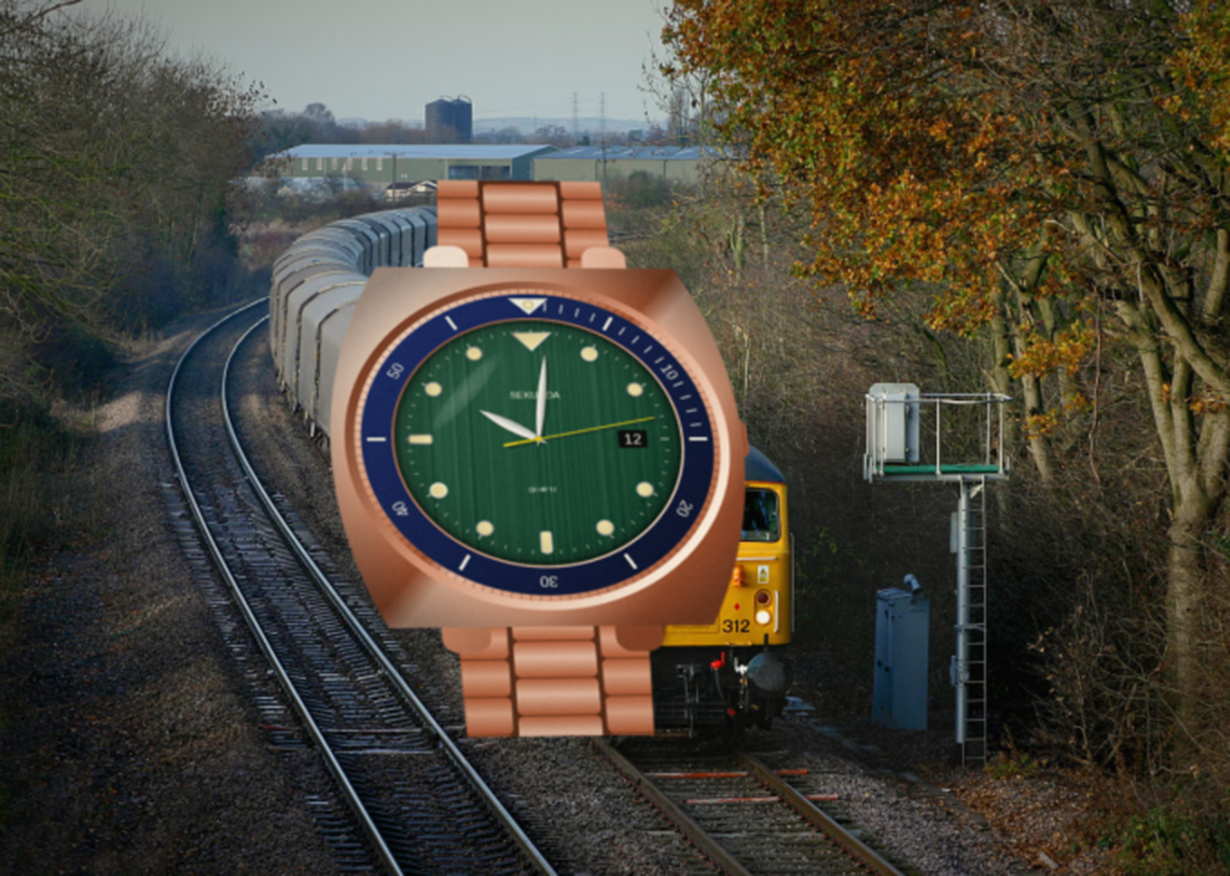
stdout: 10 h 01 min 13 s
